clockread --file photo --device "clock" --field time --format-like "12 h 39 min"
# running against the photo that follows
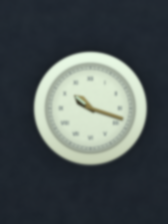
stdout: 10 h 18 min
